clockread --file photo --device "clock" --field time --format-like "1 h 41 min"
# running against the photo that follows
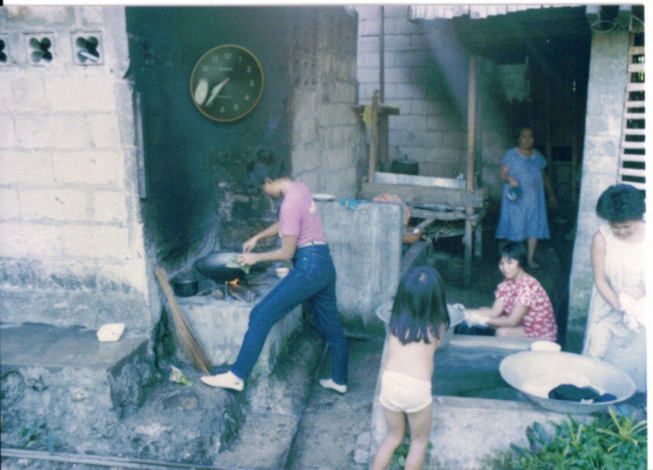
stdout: 7 h 36 min
